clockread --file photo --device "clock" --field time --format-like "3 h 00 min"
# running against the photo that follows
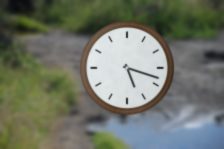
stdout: 5 h 18 min
